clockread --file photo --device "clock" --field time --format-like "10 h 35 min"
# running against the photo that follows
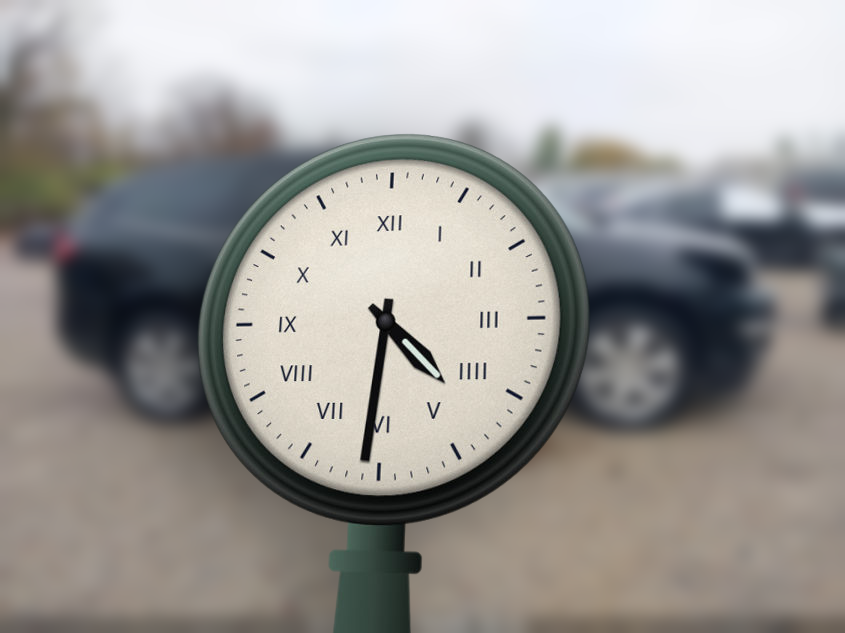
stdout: 4 h 31 min
